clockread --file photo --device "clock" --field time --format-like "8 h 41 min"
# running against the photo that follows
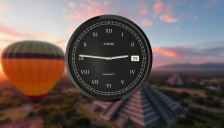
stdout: 2 h 46 min
